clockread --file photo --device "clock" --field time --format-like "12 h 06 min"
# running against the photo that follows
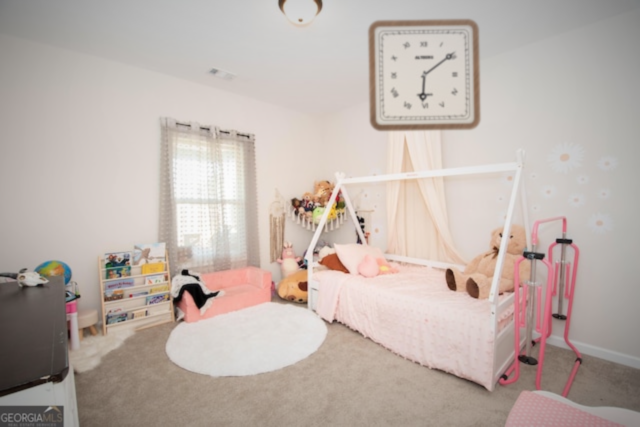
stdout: 6 h 09 min
